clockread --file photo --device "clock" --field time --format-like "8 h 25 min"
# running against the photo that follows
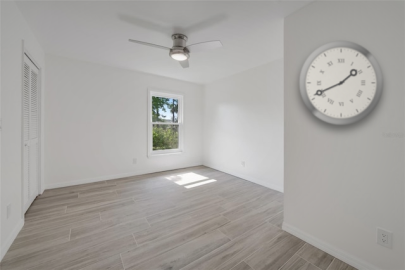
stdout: 1 h 41 min
